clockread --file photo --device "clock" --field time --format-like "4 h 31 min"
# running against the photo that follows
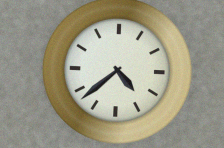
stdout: 4 h 38 min
